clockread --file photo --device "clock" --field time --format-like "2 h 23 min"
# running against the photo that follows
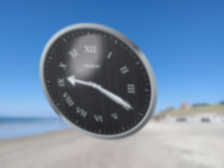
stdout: 9 h 20 min
